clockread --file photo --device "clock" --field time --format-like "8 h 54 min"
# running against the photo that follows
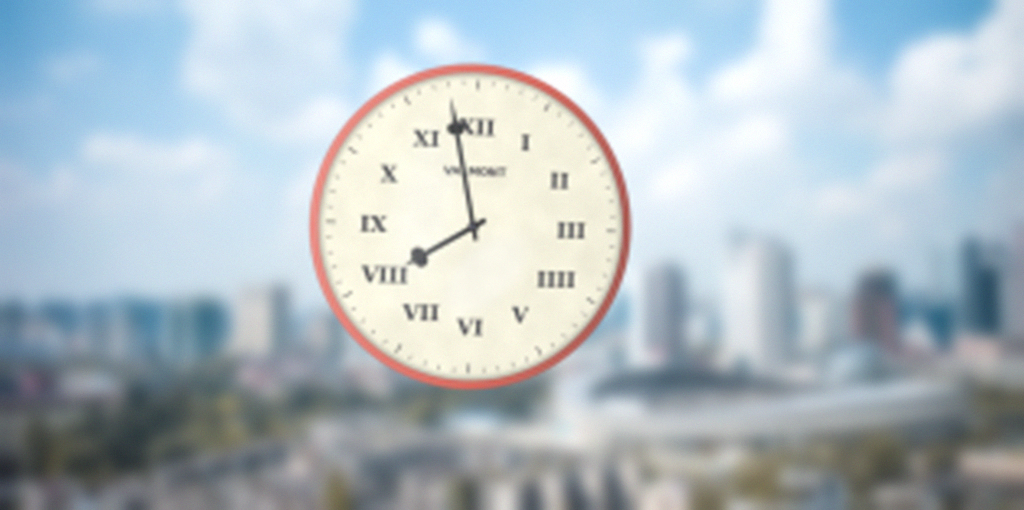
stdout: 7 h 58 min
